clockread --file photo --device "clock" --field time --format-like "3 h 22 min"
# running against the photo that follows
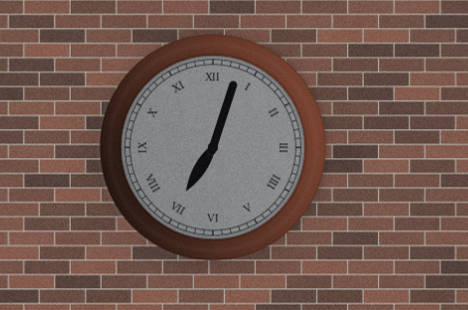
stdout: 7 h 03 min
